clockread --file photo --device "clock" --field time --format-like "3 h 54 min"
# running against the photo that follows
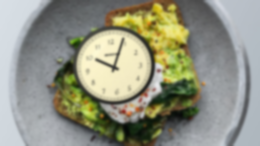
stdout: 10 h 04 min
